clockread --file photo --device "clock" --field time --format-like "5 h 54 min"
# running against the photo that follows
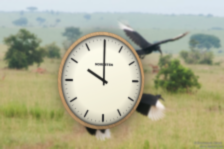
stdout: 10 h 00 min
